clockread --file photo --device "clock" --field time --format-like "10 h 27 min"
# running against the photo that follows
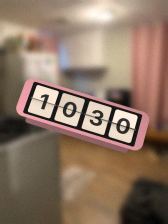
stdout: 10 h 30 min
